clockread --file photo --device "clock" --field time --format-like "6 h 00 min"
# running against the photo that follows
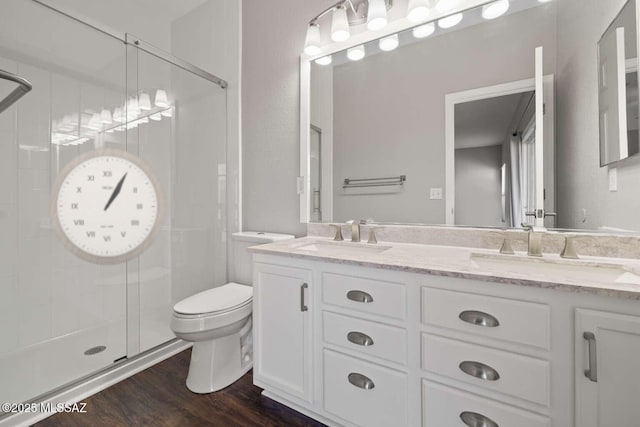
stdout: 1 h 05 min
